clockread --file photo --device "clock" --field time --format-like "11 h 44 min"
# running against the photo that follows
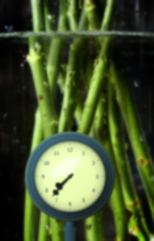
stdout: 7 h 37 min
